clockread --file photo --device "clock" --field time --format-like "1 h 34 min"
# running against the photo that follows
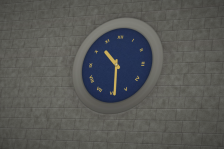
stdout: 10 h 29 min
